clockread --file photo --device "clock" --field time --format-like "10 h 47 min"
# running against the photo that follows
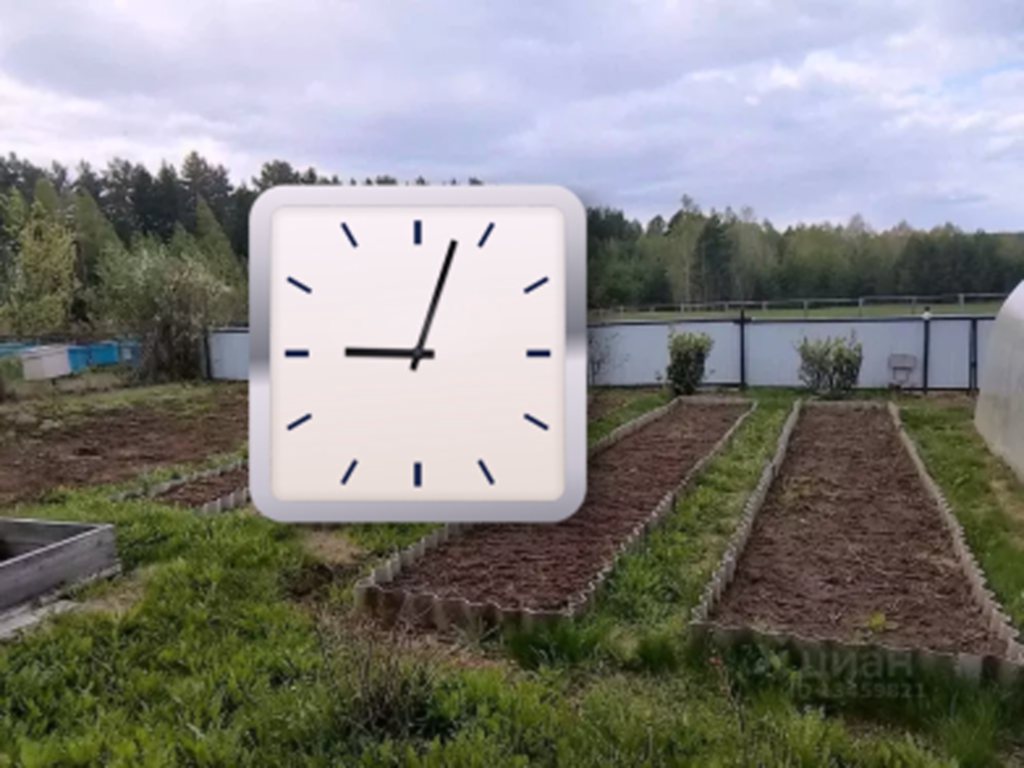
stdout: 9 h 03 min
